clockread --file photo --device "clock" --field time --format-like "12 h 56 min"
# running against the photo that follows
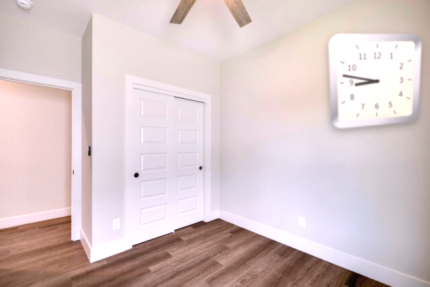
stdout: 8 h 47 min
